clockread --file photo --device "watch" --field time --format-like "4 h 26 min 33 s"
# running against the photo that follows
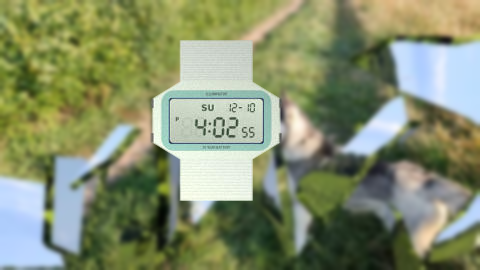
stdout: 4 h 02 min 55 s
